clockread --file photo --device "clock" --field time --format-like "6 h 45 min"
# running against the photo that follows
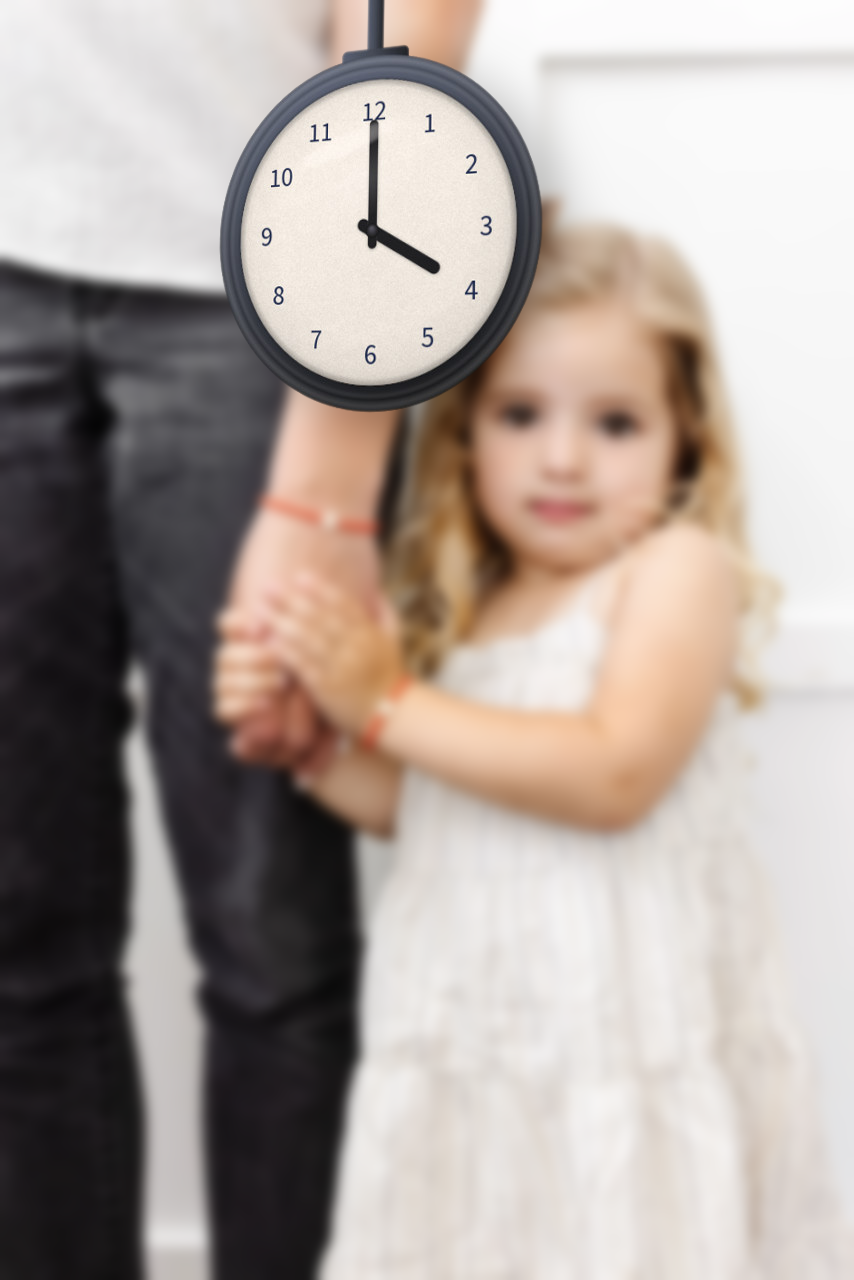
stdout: 4 h 00 min
